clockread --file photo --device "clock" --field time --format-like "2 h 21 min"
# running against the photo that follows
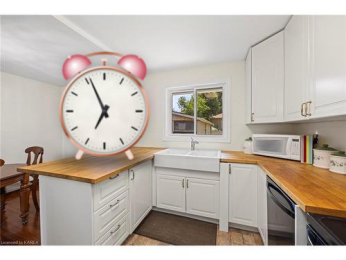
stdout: 6 h 56 min
